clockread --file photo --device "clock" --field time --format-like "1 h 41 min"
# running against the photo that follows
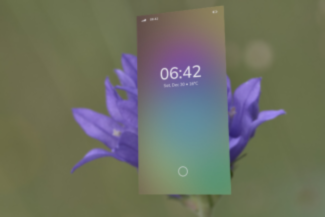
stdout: 6 h 42 min
